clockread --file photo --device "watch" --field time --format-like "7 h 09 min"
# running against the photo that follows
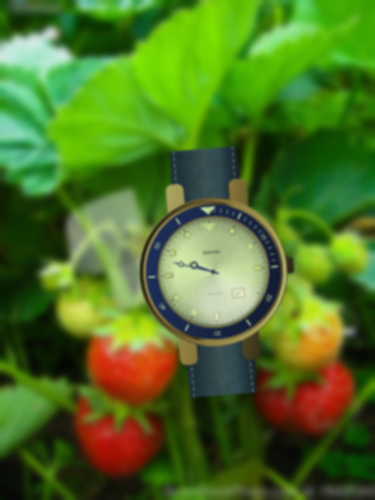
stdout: 9 h 48 min
